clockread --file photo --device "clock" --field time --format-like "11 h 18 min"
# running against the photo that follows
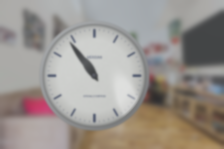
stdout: 10 h 54 min
